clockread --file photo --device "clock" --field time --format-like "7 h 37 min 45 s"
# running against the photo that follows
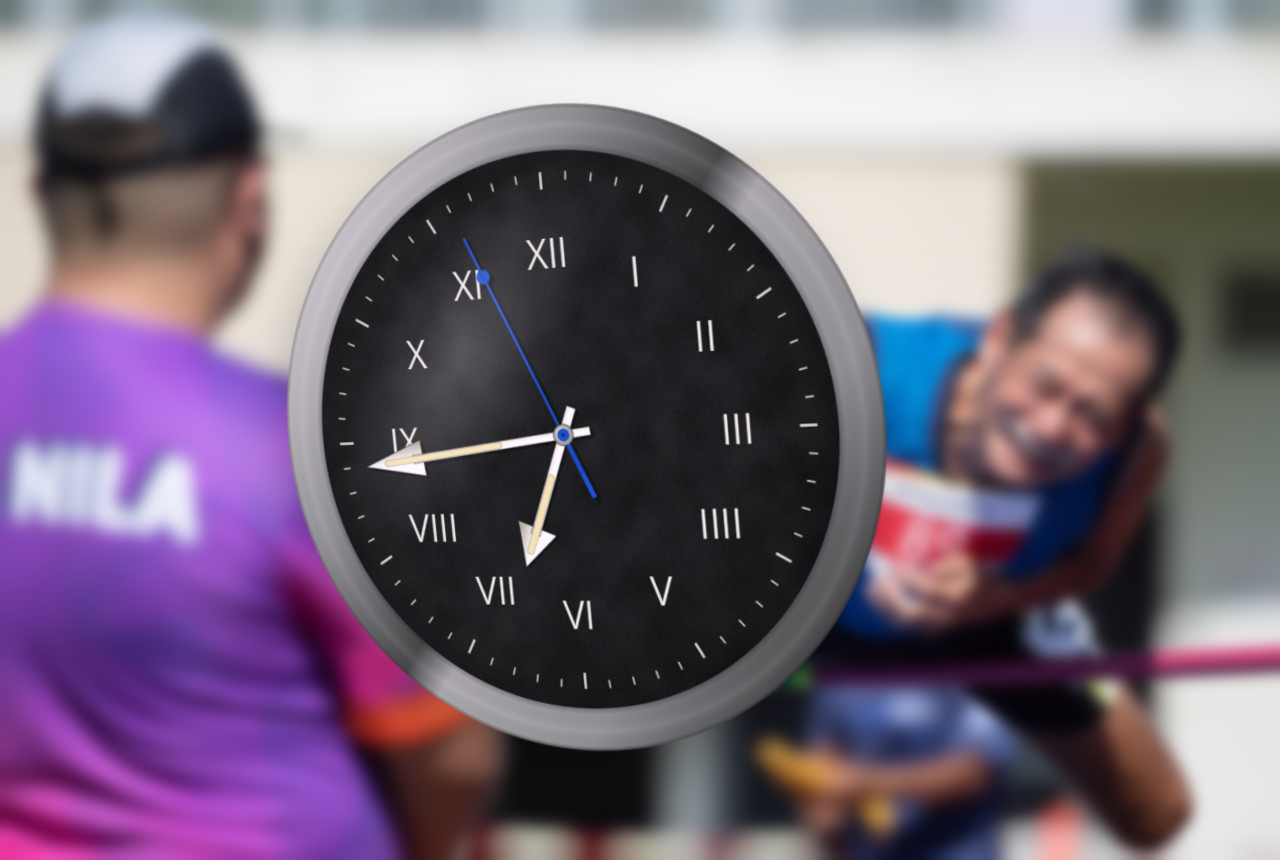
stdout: 6 h 43 min 56 s
